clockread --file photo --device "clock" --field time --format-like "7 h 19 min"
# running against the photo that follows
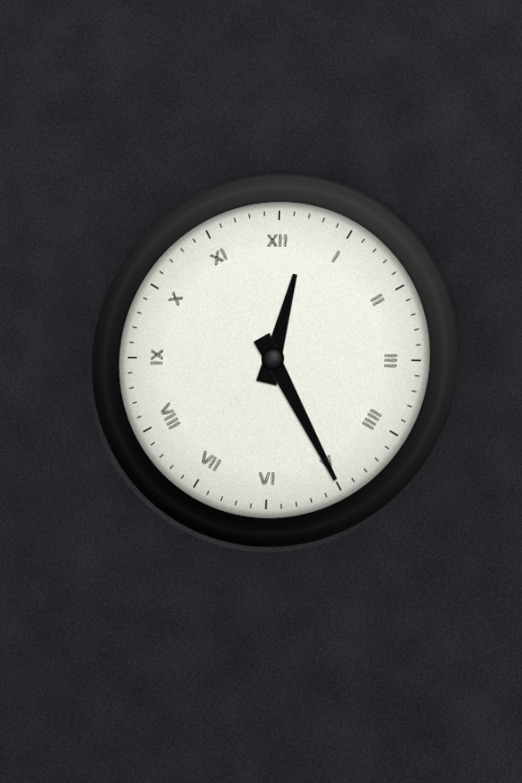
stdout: 12 h 25 min
